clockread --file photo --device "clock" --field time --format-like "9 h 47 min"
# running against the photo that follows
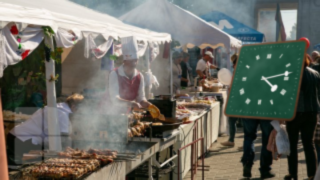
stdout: 4 h 13 min
